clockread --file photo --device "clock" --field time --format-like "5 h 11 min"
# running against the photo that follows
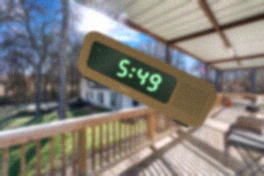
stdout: 5 h 49 min
